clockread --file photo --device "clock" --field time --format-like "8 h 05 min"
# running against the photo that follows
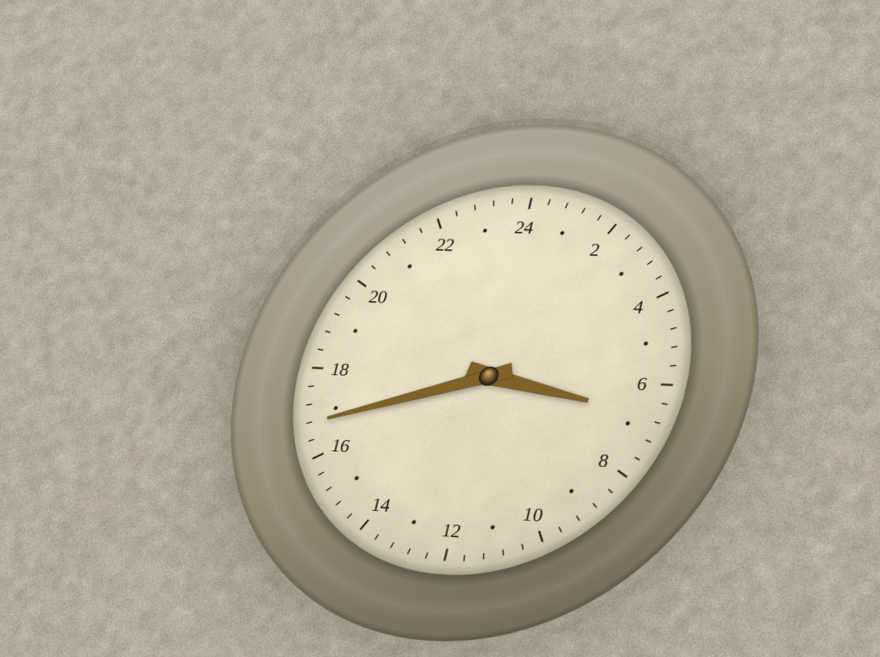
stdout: 6 h 42 min
